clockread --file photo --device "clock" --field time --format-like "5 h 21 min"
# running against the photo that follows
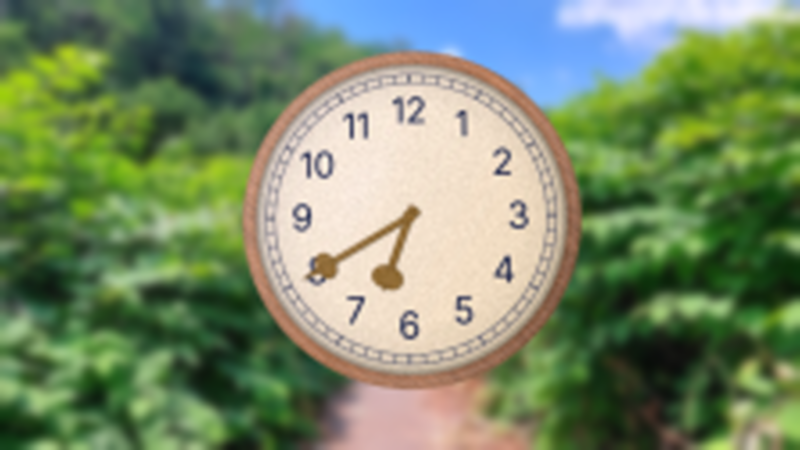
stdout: 6 h 40 min
